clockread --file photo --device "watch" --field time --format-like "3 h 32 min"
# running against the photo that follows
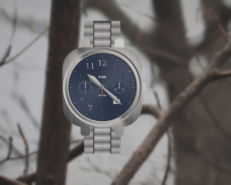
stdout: 10 h 22 min
